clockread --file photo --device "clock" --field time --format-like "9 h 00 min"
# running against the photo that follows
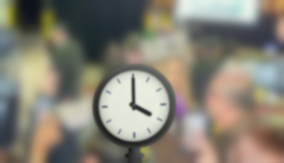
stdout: 4 h 00 min
